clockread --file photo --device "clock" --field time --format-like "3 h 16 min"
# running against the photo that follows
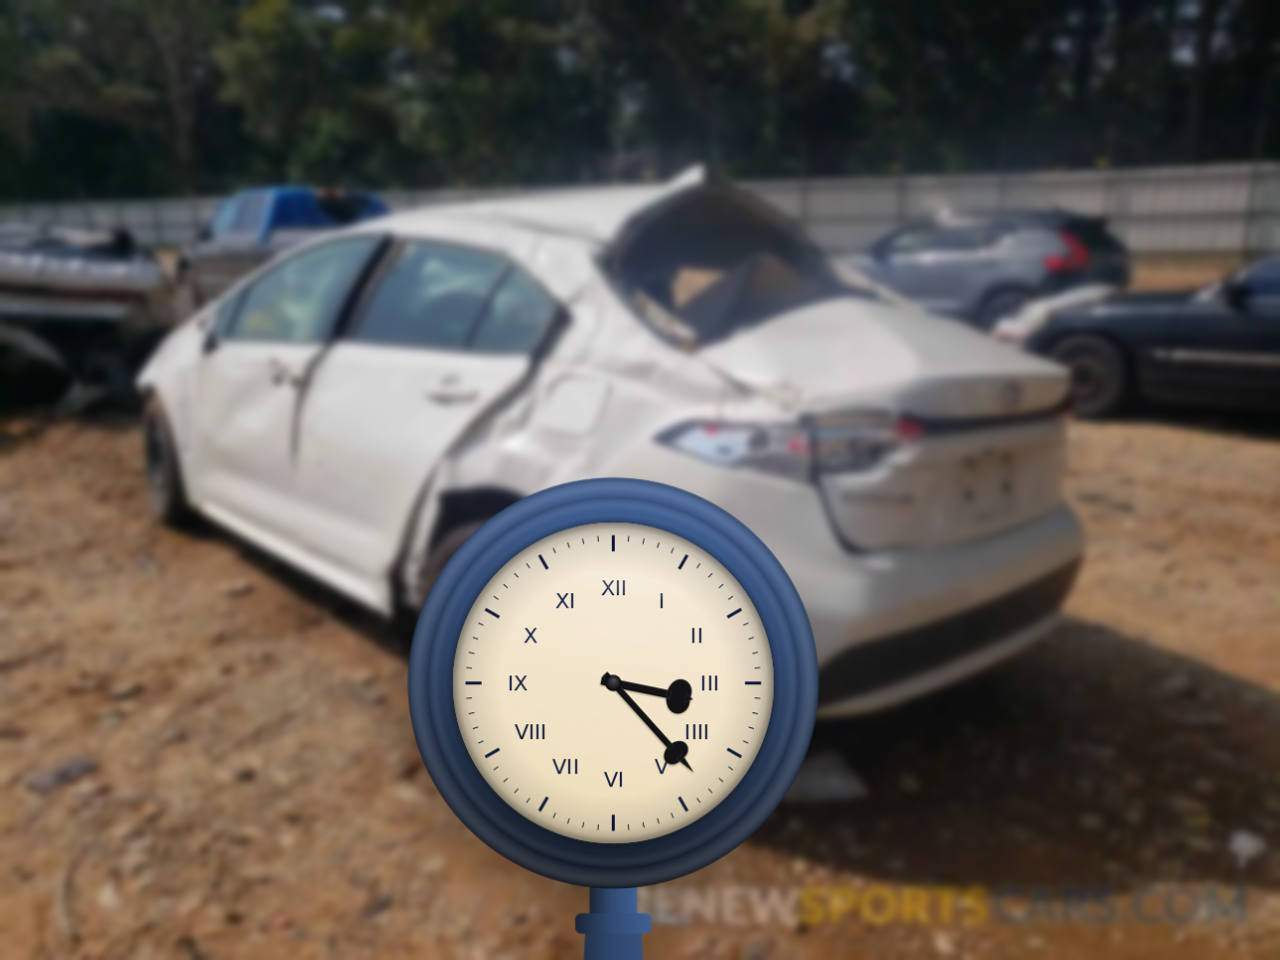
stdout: 3 h 23 min
